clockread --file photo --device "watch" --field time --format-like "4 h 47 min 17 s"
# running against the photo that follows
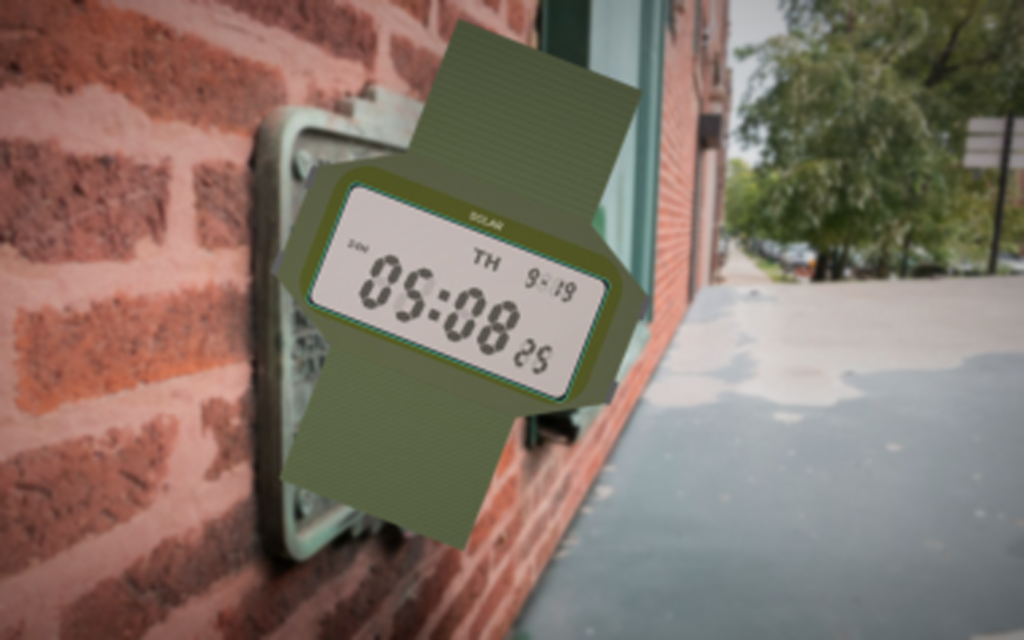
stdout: 5 h 08 min 25 s
